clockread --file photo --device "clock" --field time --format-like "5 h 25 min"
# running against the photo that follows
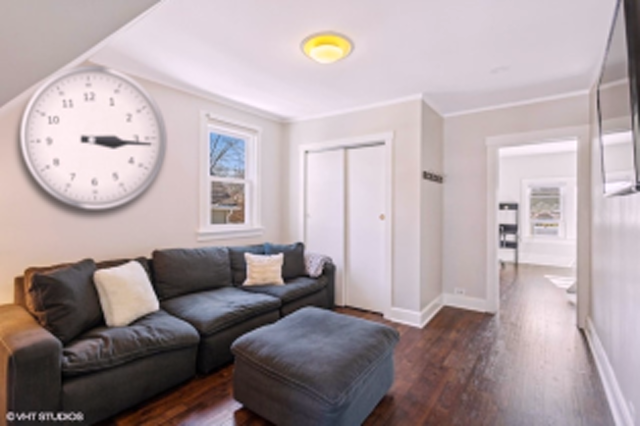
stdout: 3 h 16 min
